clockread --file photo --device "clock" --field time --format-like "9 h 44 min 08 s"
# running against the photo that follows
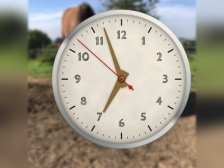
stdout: 6 h 56 min 52 s
